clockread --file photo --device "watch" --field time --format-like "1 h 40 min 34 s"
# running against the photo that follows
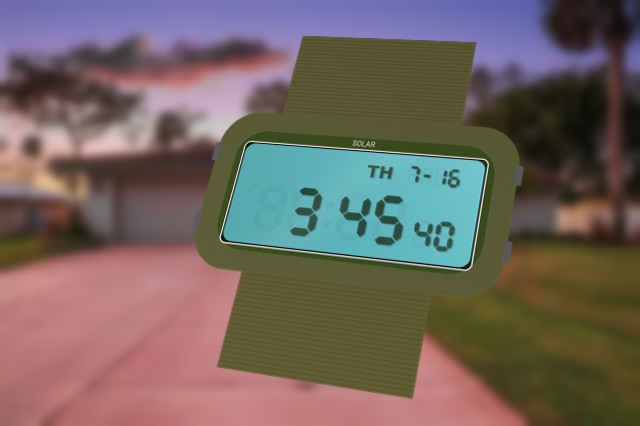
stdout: 3 h 45 min 40 s
